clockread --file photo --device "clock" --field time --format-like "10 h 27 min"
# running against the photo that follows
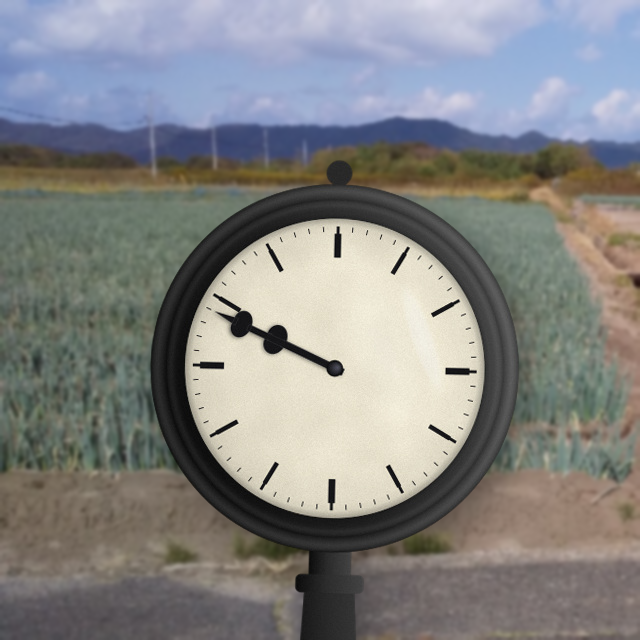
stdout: 9 h 49 min
